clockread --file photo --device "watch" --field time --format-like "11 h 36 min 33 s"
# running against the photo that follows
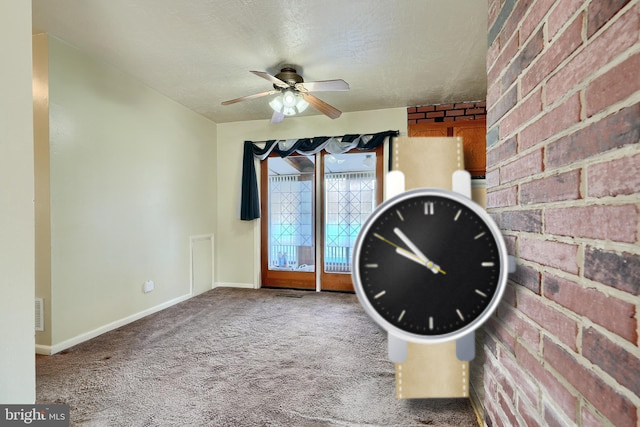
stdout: 9 h 52 min 50 s
